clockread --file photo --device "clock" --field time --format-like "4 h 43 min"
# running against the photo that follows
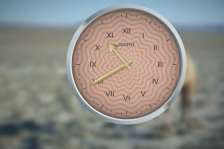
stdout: 10 h 40 min
